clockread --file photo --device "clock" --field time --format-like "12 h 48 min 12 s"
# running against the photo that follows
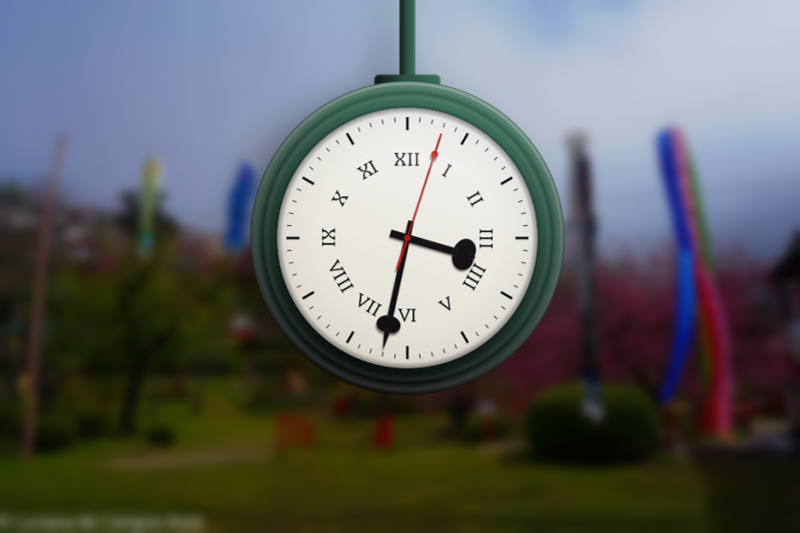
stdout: 3 h 32 min 03 s
